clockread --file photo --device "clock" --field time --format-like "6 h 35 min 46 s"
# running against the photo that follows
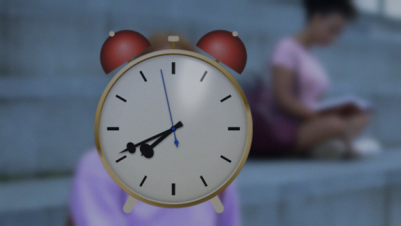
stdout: 7 h 40 min 58 s
